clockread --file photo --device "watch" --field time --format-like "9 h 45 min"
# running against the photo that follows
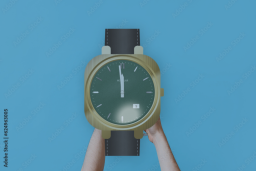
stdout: 11 h 59 min
